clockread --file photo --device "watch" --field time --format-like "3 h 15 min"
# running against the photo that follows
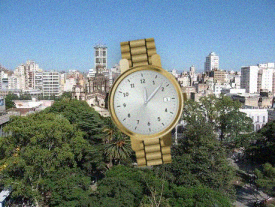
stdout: 12 h 08 min
